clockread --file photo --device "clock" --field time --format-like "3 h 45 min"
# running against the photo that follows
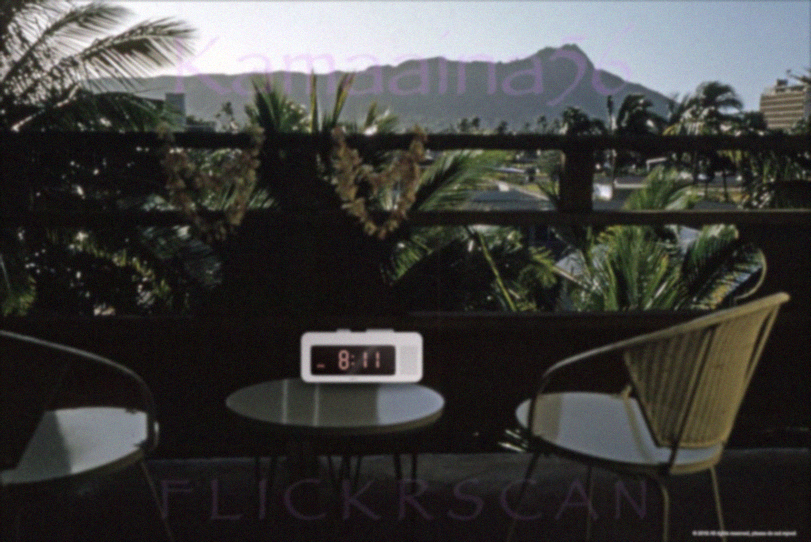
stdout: 8 h 11 min
